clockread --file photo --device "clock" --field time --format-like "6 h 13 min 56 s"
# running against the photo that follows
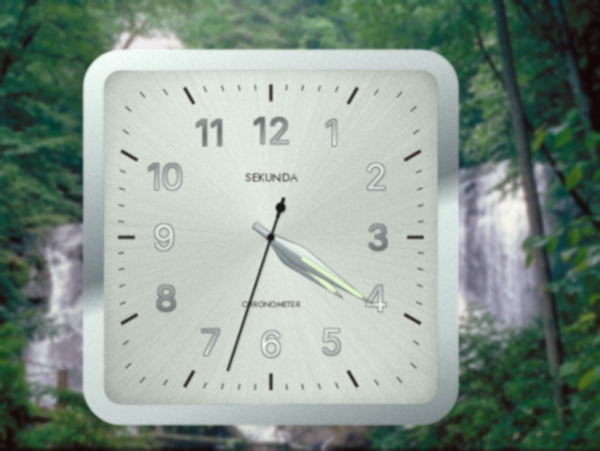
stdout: 4 h 20 min 33 s
